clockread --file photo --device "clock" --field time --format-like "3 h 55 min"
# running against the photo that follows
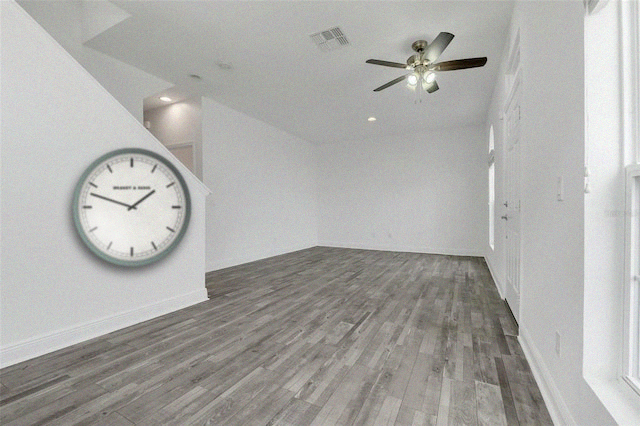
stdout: 1 h 48 min
